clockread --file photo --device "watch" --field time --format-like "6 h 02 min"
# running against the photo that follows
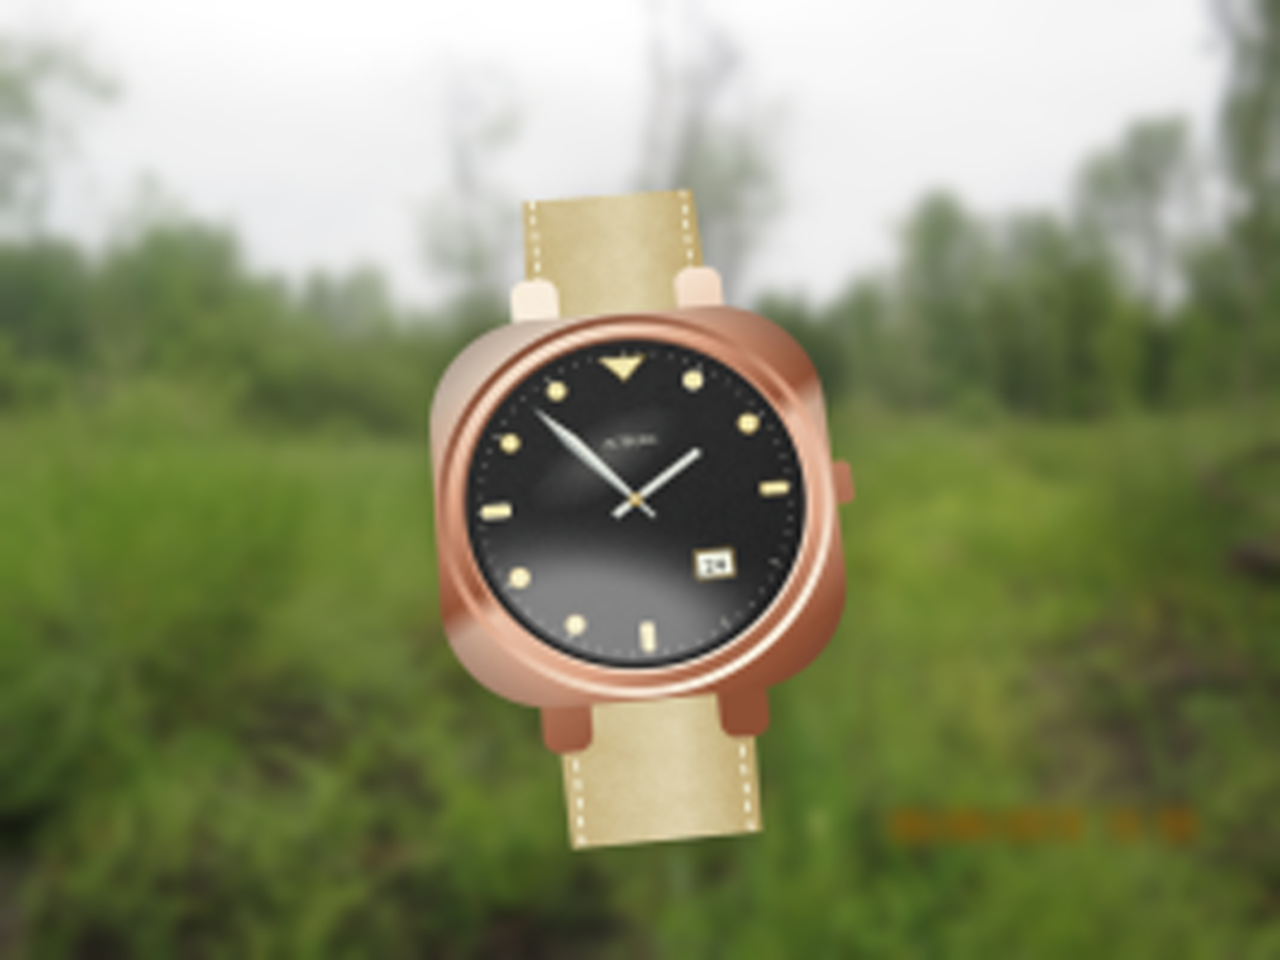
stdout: 1 h 53 min
